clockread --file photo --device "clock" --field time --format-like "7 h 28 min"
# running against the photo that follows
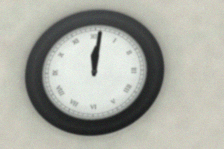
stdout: 12 h 01 min
